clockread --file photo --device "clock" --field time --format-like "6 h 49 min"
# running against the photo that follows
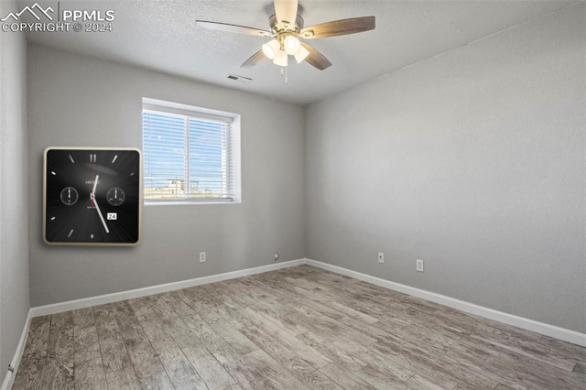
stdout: 12 h 26 min
